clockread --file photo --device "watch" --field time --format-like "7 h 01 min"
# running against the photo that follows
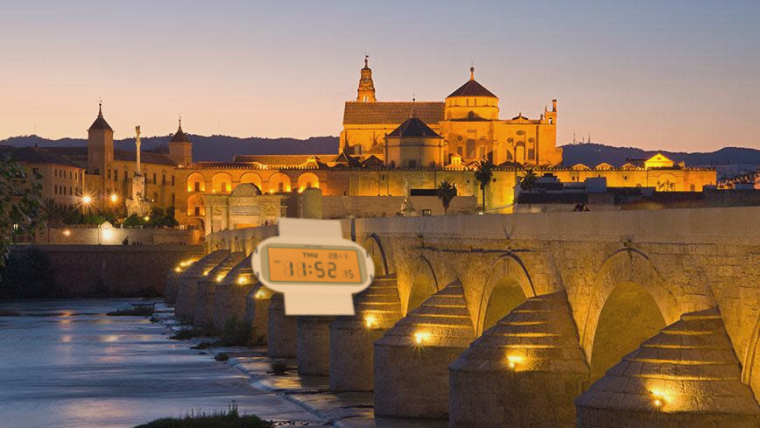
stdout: 11 h 52 min
